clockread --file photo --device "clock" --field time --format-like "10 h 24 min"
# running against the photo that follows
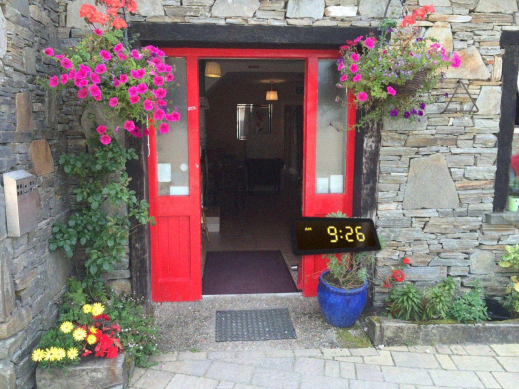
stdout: 9 h 26 min
